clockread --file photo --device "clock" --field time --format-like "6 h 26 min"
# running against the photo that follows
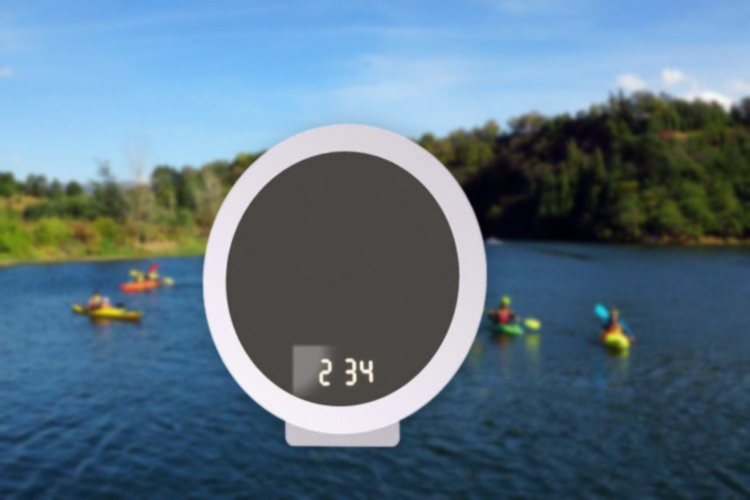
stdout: 2 h 34 min
